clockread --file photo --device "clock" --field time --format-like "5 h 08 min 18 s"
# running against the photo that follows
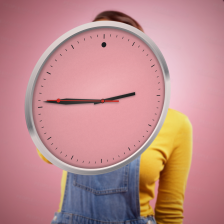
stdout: 2 h 45 min 46 s
